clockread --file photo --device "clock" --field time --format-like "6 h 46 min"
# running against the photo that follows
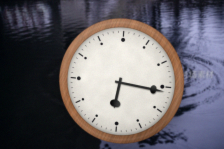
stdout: 6 h 16 min
